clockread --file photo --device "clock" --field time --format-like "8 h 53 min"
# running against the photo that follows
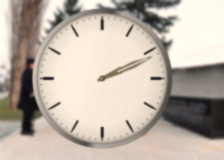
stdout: 2 h 11 min
